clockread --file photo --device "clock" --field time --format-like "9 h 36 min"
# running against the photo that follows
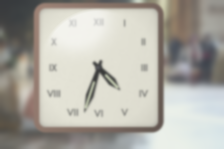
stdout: 4 h 33 min
